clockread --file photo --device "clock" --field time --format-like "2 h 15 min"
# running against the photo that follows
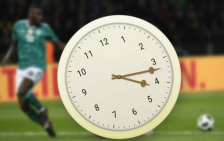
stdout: 4 h 17 min
